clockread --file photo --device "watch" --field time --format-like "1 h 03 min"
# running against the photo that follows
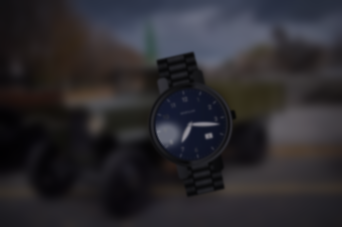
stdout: 7 h 17 min
